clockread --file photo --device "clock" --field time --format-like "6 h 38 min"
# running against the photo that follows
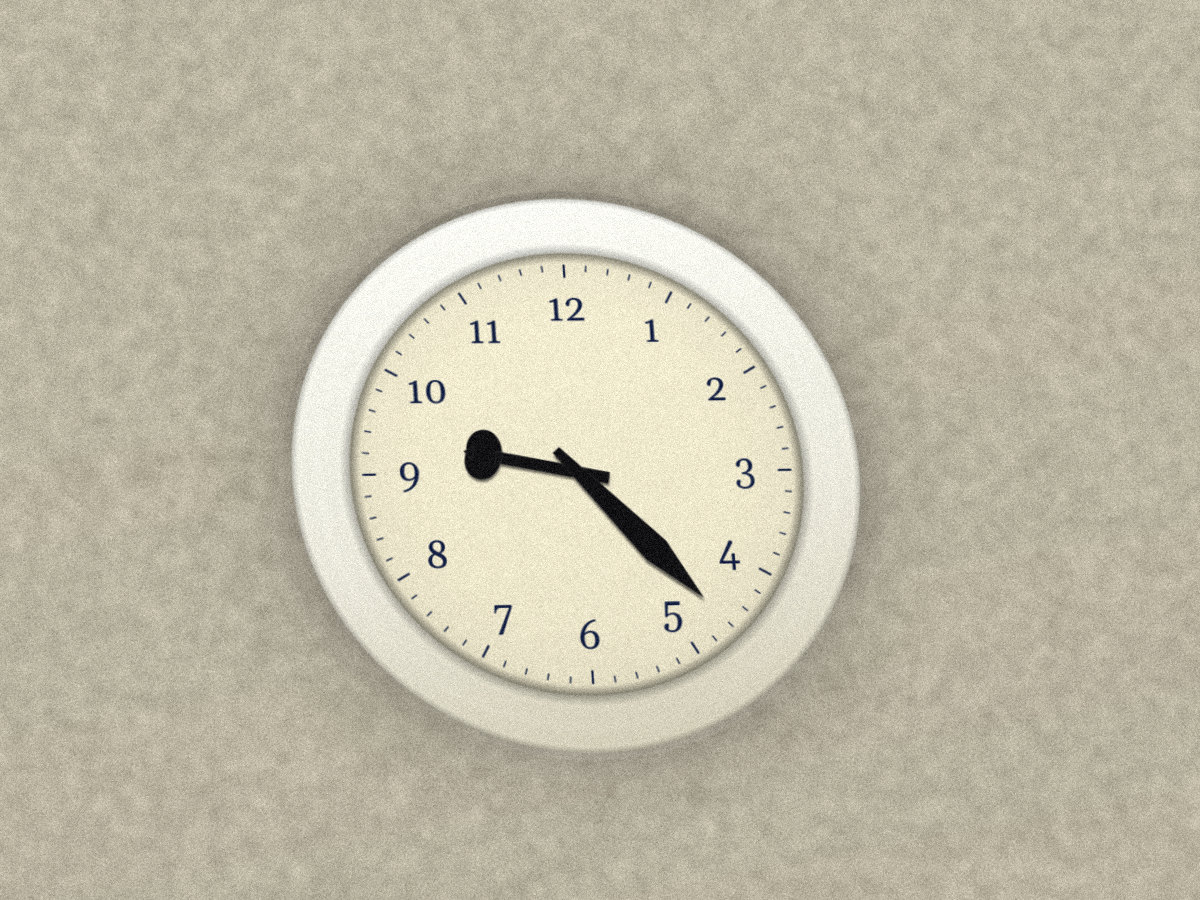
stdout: 9 h 23 min
